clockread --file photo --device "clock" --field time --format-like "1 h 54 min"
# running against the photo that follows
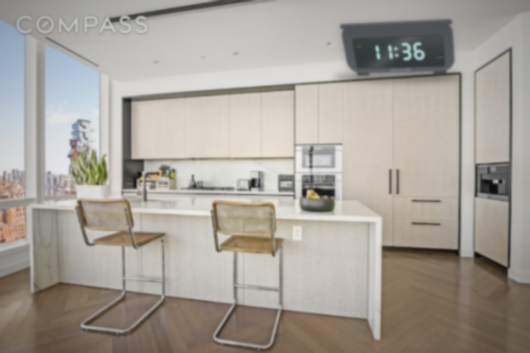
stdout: 11 h 36 min
